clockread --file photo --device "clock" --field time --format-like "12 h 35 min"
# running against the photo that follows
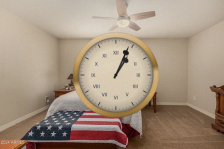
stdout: 1 h 04 min
